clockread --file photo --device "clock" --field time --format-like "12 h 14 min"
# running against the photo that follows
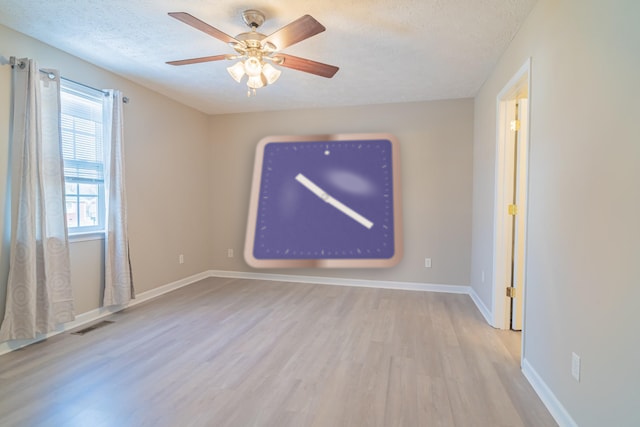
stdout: 10 h 21 min
